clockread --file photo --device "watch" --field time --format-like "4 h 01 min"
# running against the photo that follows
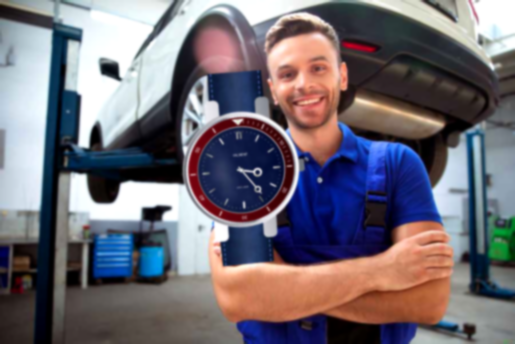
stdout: 3 h 24 min
